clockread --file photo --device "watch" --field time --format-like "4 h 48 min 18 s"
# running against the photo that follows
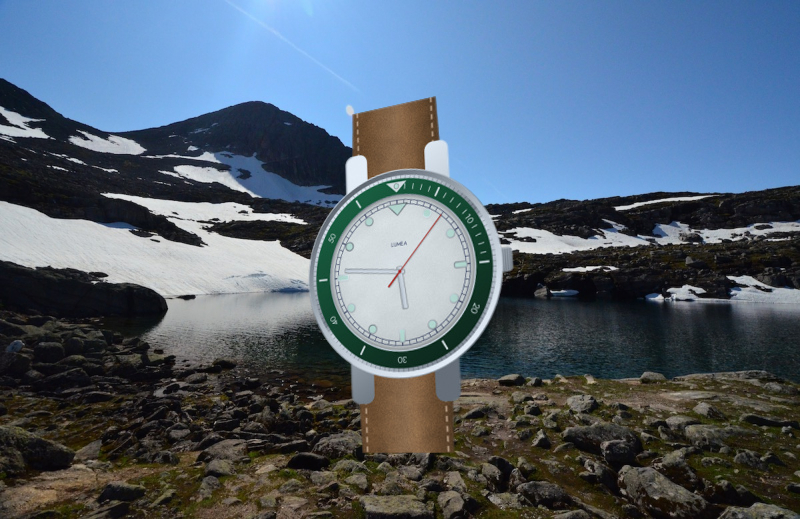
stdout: 5 h 46 min 07 s
